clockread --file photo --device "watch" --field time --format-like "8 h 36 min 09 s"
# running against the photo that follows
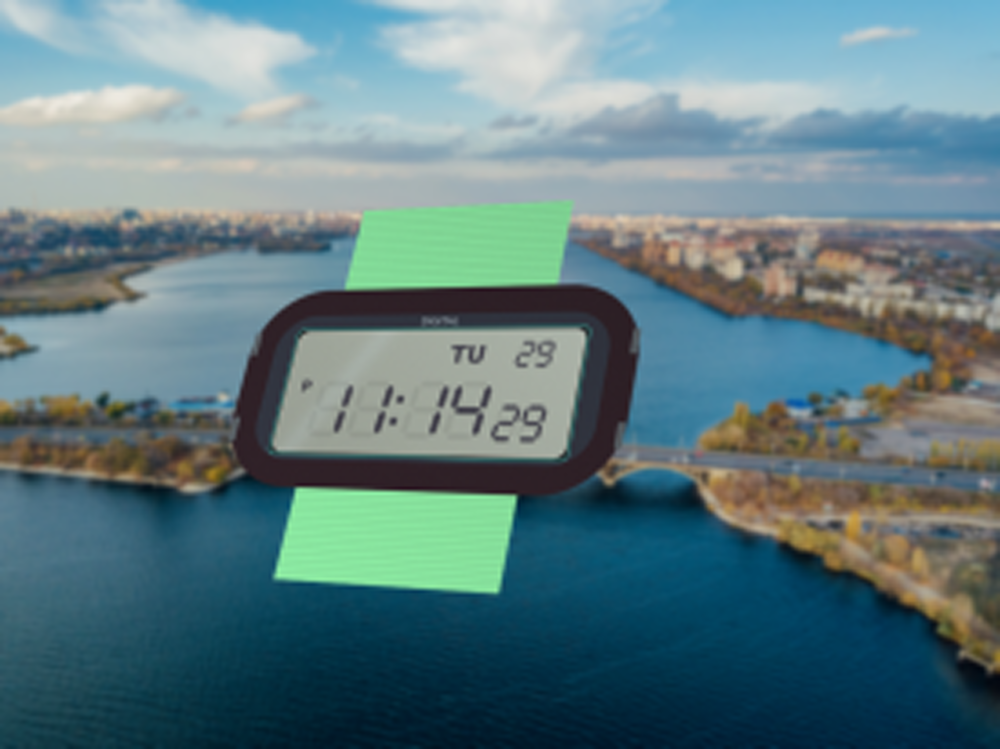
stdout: 11 h 14 min 29 s
